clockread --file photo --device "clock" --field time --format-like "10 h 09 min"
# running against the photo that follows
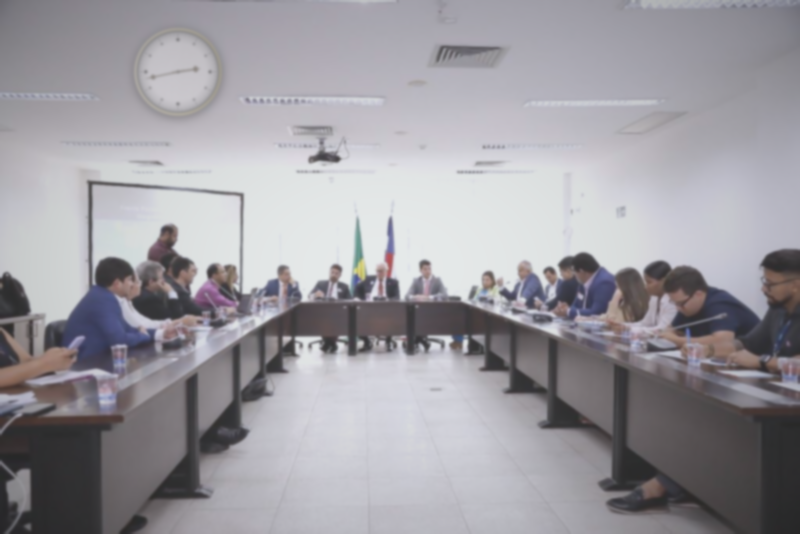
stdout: 2 h 43 min
